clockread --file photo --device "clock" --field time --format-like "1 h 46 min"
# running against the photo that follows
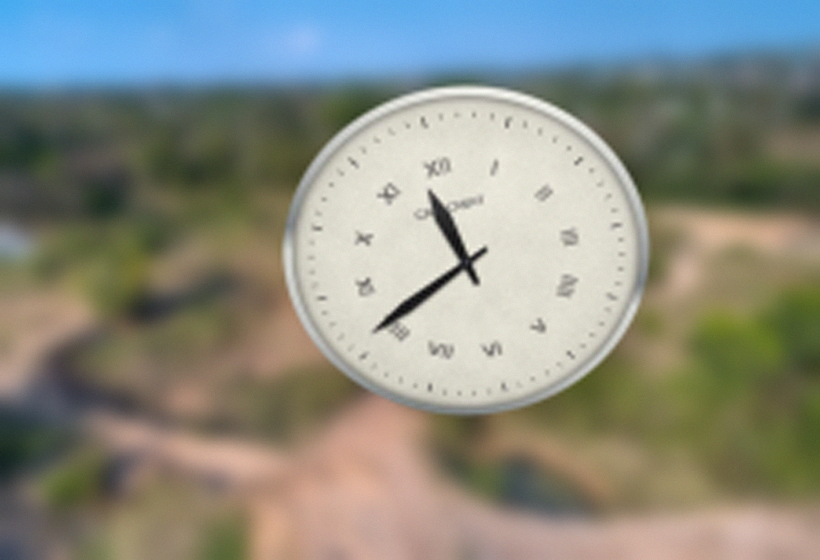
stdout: 11 h 41 min
